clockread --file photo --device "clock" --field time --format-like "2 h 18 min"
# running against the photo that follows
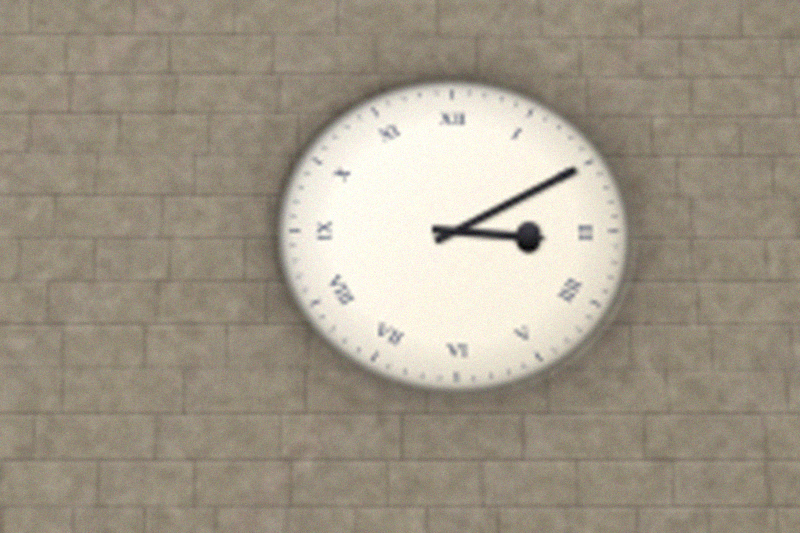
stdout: 3 h 10 min
